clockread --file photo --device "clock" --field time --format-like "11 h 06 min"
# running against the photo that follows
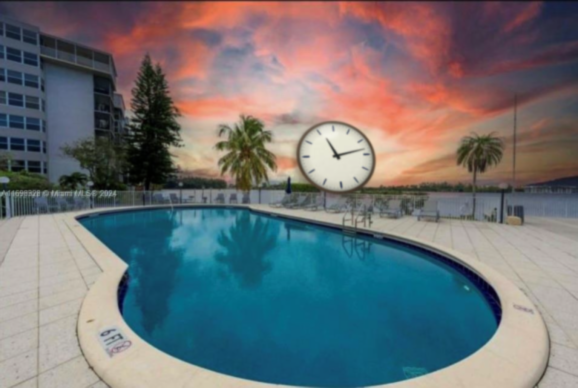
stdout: 11 h 13 min
